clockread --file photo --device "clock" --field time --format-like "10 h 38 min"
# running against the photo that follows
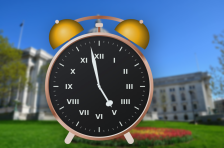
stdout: 4 h 58 min
